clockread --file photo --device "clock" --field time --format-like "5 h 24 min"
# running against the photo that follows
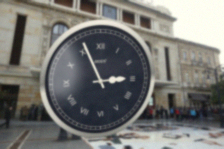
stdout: 2 h 56 min
